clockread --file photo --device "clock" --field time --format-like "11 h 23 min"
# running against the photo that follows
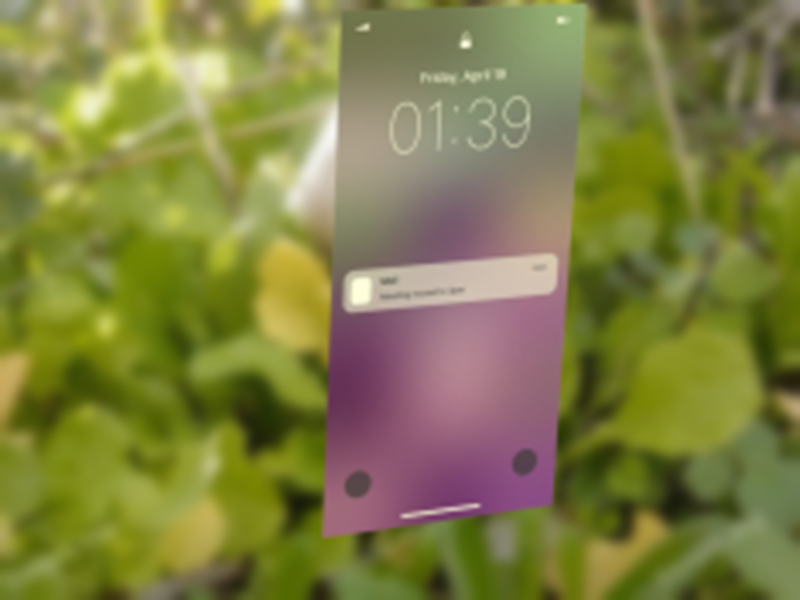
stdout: 1 h 39 min
